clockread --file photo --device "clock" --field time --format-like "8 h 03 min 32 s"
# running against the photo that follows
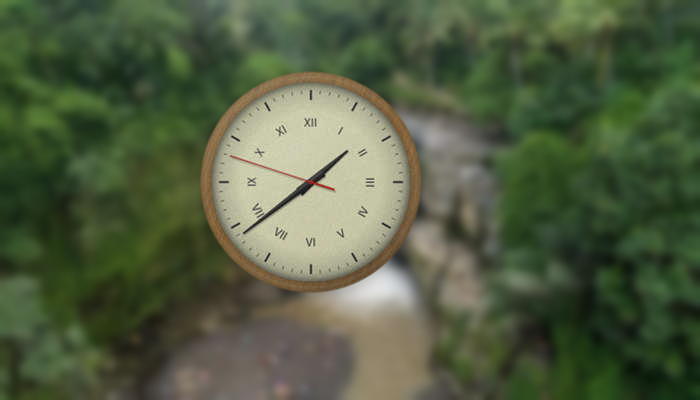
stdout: 1 h 38 min 48 s
